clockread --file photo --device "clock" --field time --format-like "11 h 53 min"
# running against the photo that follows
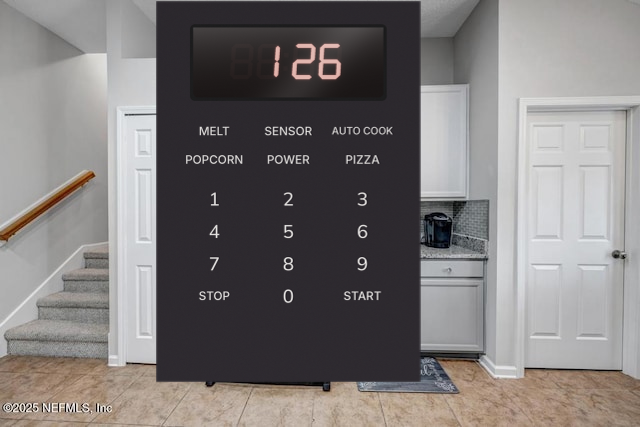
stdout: 1 h 26 min
